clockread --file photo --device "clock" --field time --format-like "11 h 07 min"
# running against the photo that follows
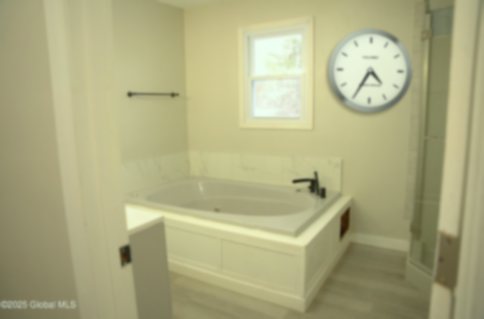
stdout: 4 h 35 min
